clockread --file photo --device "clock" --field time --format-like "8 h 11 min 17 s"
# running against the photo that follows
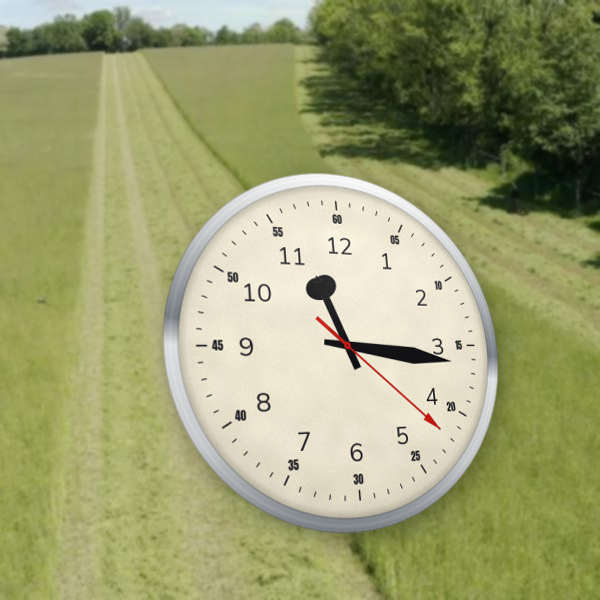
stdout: 11 h 16 min 22 s
